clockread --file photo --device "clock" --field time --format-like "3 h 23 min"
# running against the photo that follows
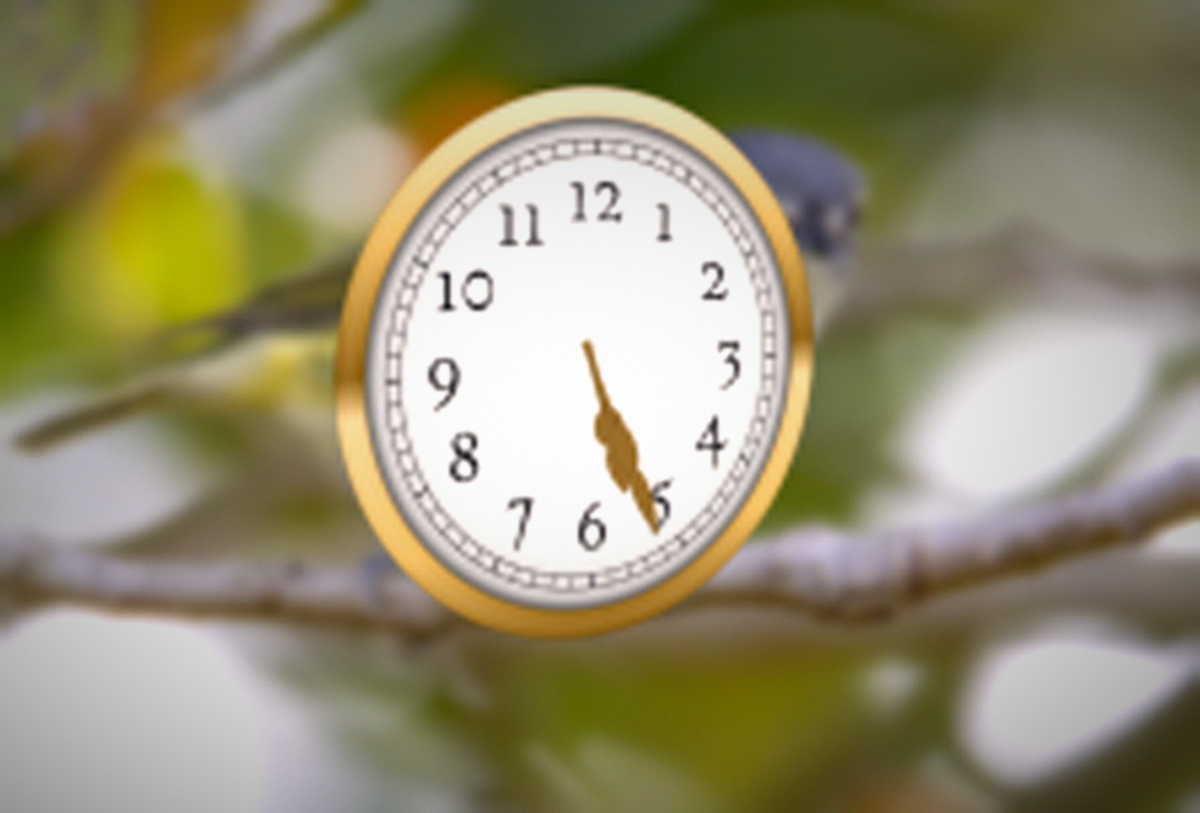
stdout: 5 h 26 min
